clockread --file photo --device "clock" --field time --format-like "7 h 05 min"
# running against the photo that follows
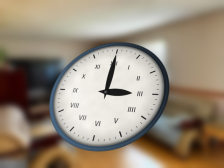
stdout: 3 h 00 min
